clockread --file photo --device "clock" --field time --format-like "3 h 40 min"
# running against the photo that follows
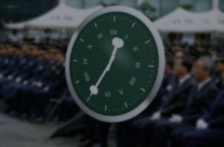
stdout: 12 h 35 min
